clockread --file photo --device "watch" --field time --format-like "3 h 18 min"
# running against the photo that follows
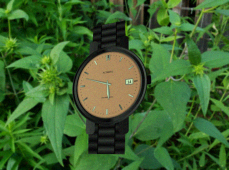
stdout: 5 h 48 min
